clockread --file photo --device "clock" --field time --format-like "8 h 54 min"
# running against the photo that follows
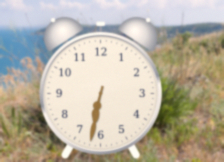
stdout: 6 h 32 min
